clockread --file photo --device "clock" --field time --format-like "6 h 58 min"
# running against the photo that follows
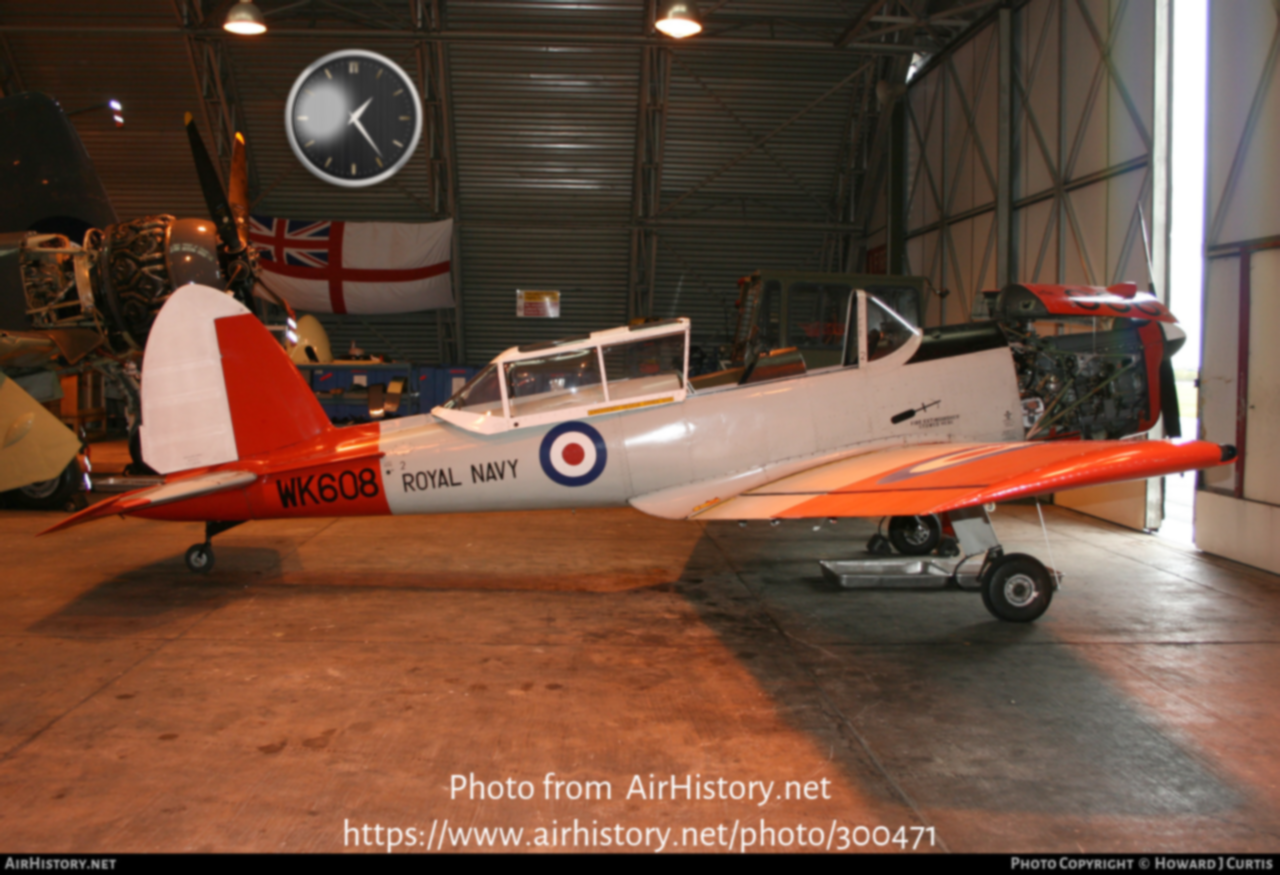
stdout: 1 h 24 min
